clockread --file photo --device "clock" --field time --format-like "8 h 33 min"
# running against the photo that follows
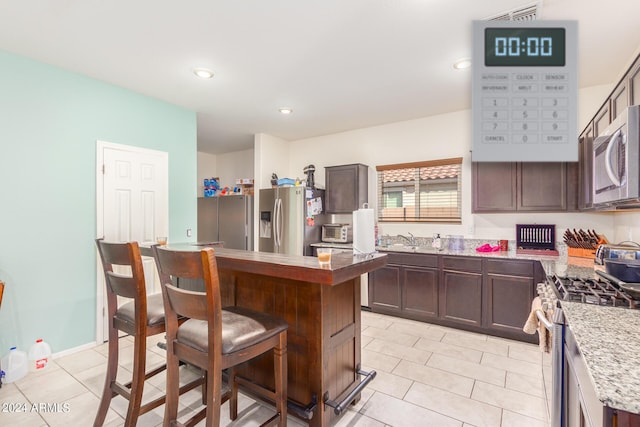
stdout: 0 h 00 min
